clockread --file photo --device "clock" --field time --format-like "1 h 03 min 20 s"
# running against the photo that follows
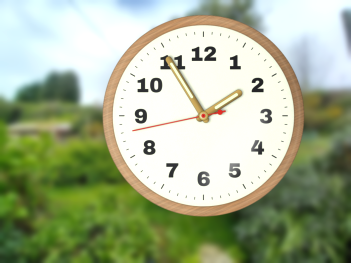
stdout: 1 h 54 min 43 s
